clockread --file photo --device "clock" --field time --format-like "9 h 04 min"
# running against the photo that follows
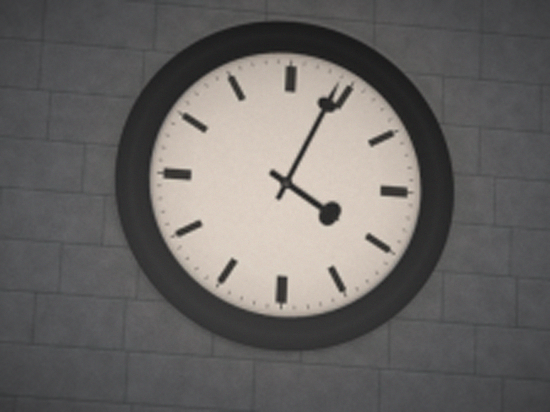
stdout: 4 h 04 min
